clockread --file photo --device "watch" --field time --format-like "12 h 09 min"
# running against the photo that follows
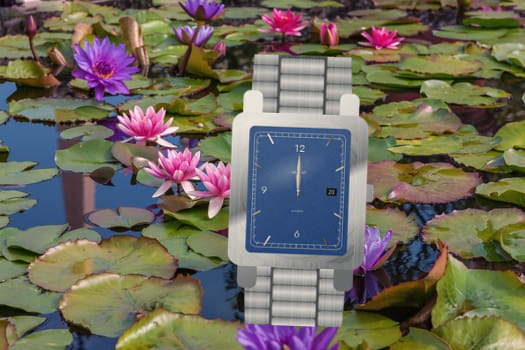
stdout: 12 h 00 min
